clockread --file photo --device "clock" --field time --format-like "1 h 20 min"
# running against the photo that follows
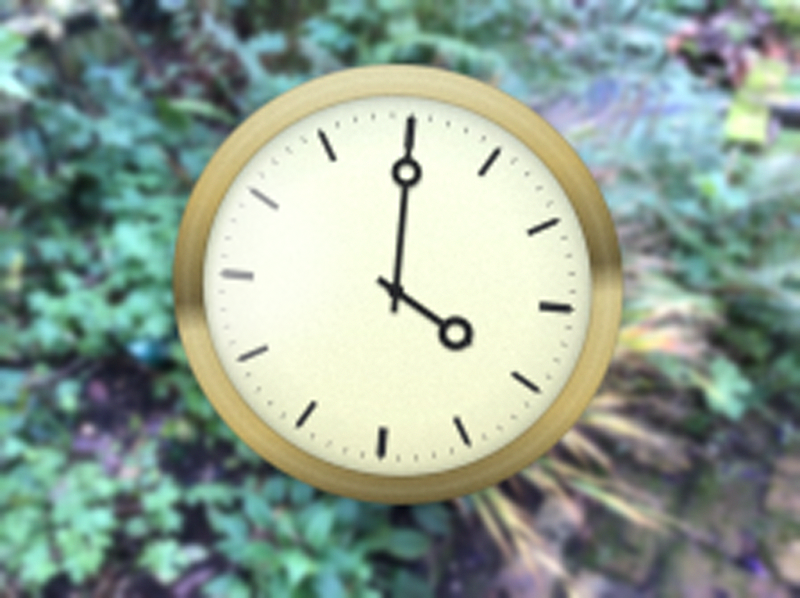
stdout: 4 h 00 min
